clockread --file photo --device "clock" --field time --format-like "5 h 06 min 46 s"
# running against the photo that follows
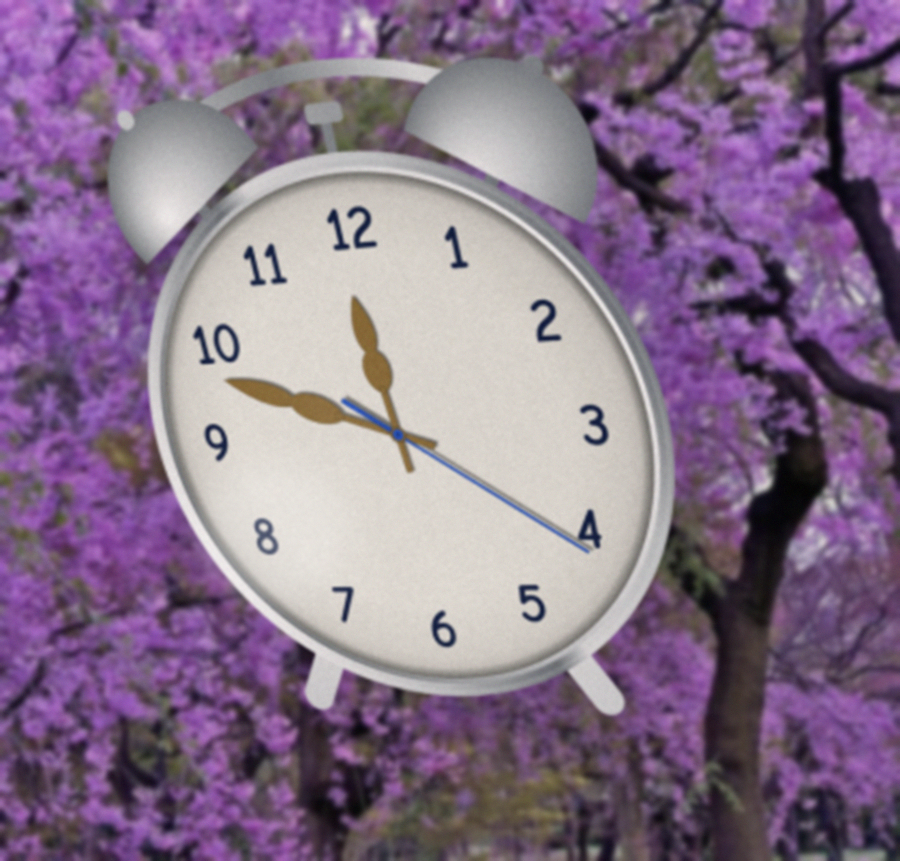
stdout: 11 h 48 min 21 s
